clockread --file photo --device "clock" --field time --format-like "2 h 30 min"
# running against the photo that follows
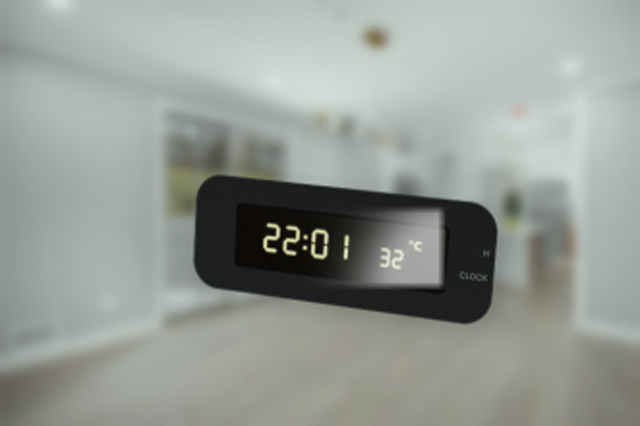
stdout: 22 h 01 min
